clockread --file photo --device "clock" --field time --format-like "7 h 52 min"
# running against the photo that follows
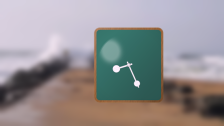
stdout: 8 h 26 min
